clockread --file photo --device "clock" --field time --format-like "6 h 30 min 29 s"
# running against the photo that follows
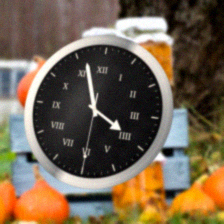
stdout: 3 h 56 min 30 s
